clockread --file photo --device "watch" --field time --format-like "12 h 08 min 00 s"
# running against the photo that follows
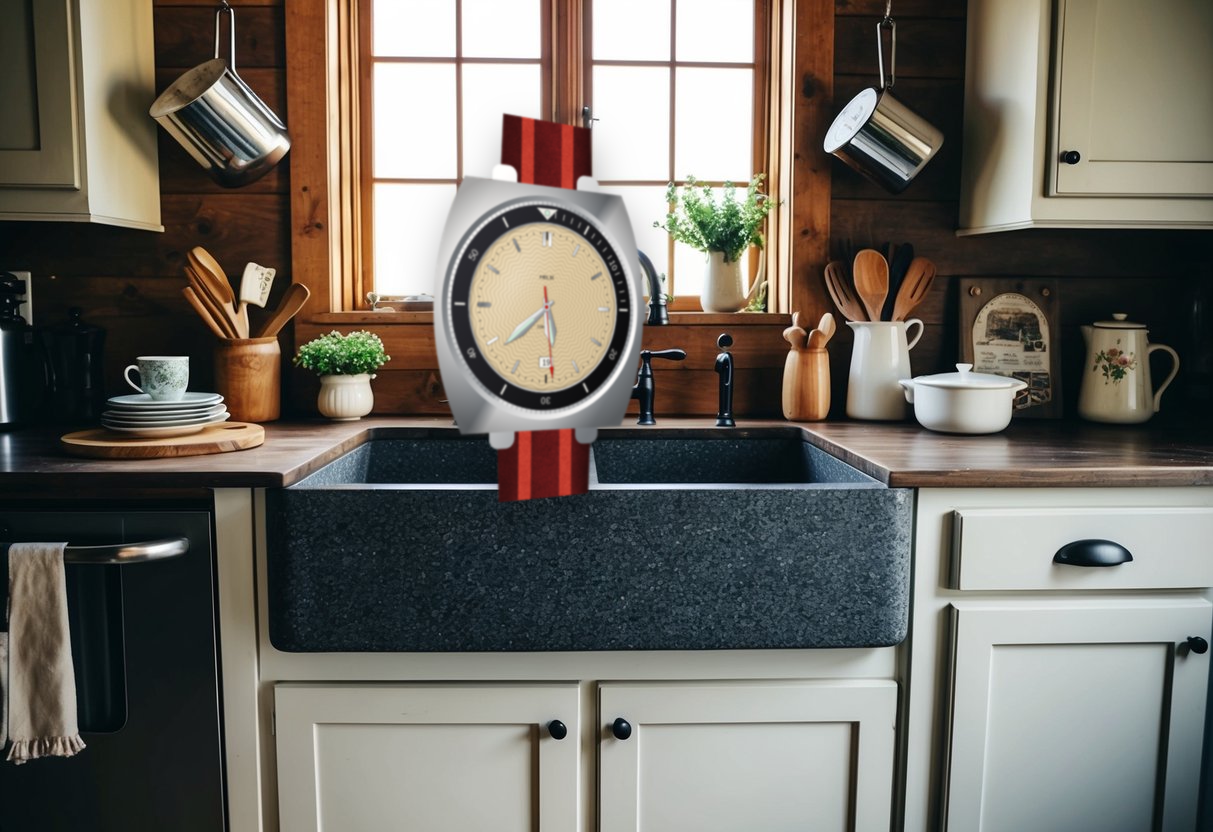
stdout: 5 h 38 min 29 s
